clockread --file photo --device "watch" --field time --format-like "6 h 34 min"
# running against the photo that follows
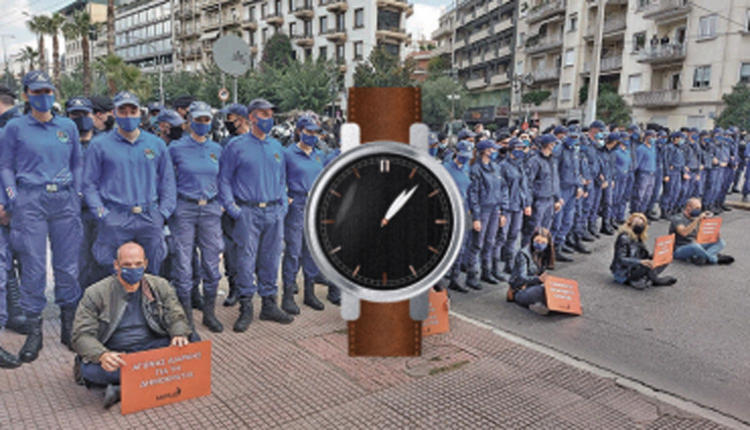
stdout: 1 h 07 min
